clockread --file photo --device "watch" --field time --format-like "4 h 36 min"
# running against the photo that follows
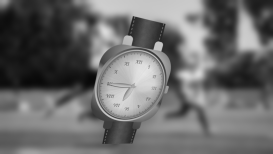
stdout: 6 h 45 min
